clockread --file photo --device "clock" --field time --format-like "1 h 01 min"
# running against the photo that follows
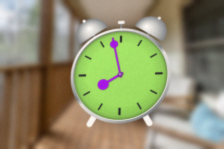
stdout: 7 h 58 min
